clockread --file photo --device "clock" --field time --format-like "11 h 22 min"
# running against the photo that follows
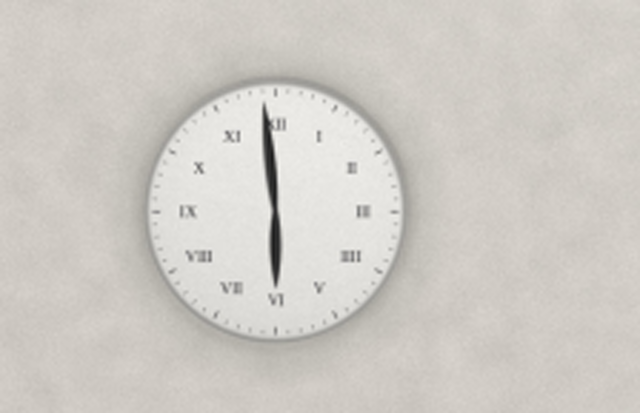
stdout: 5 h 59 min
